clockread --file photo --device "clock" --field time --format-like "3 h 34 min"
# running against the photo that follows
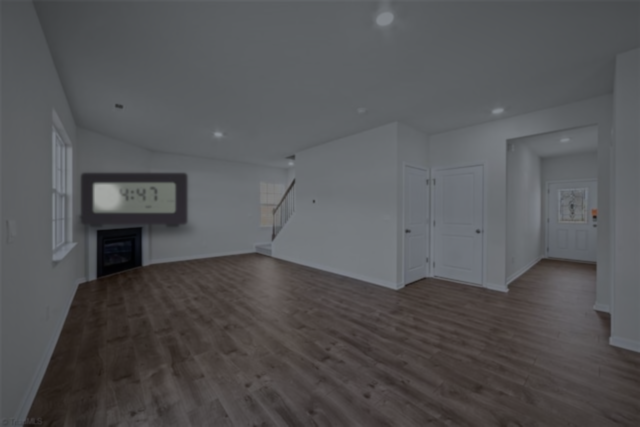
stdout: 4 h 47 min
